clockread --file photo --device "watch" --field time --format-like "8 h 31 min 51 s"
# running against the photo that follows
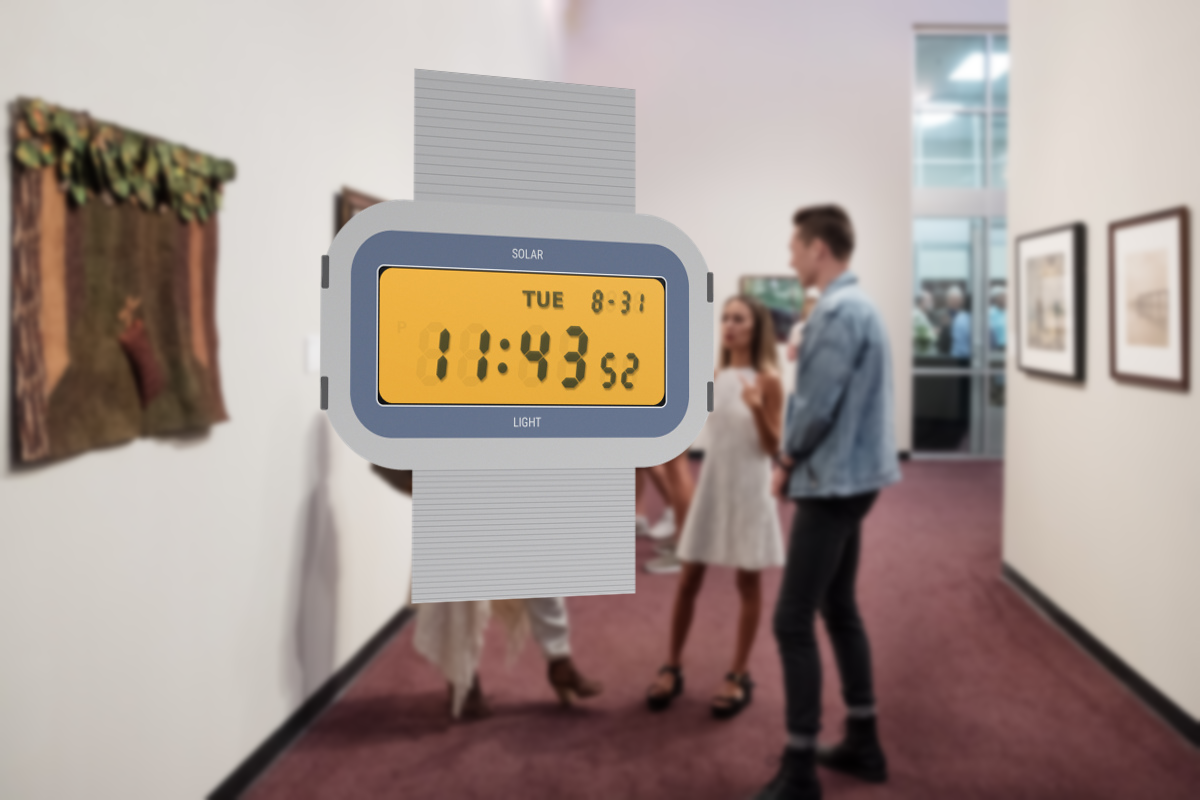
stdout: 11 h 43 min 52 s
